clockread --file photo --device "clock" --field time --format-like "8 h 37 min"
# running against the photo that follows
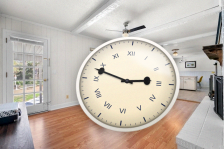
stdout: 2 h 48 min
